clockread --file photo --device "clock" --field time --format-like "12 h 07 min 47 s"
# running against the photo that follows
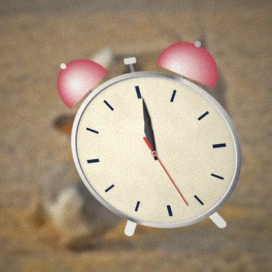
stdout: 12 h 00 min 27 s
